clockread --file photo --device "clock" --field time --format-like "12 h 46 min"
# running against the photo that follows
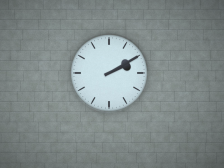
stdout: 2 h 10 min
